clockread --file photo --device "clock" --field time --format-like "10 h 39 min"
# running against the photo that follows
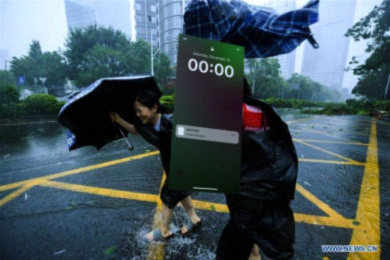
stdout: 0 h 00 min
